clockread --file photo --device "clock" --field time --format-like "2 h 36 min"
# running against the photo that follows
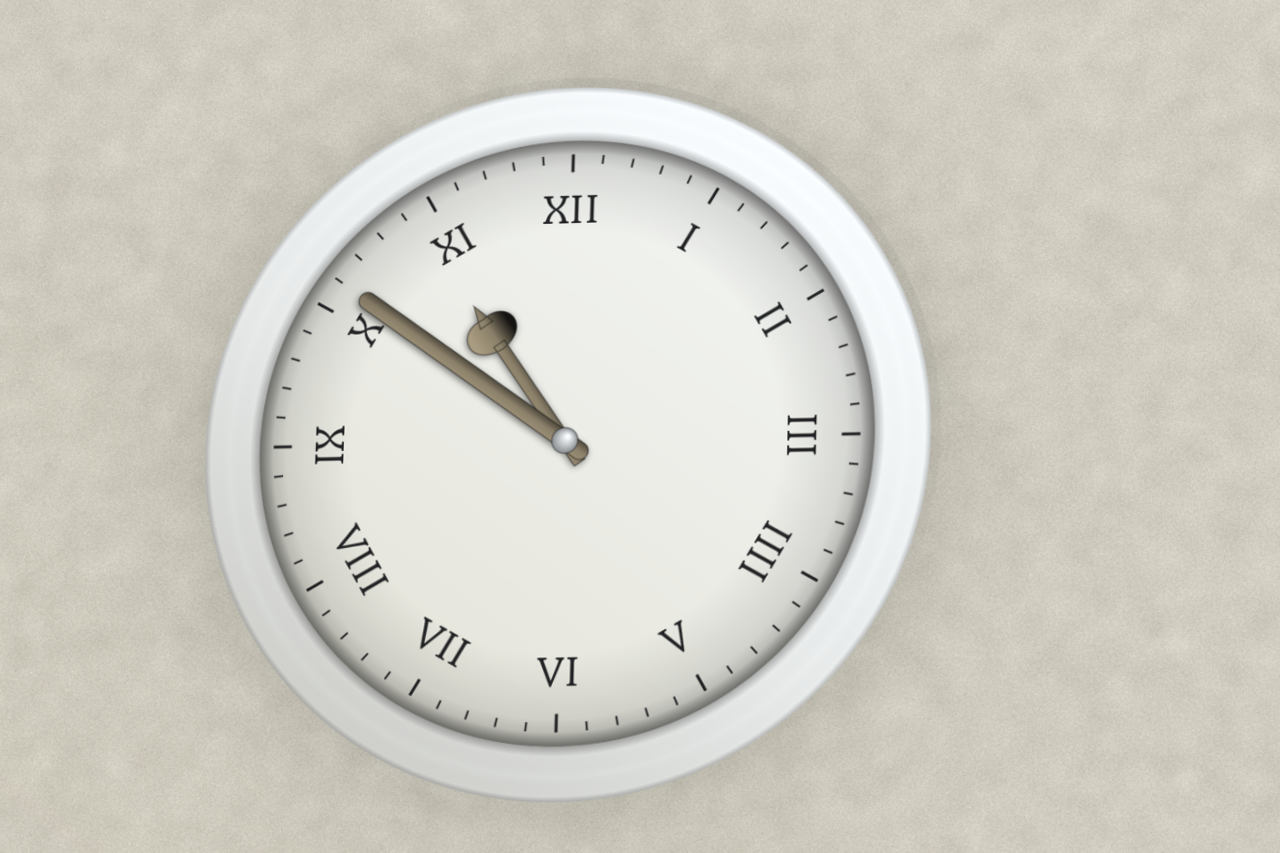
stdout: 10 h 51 min
